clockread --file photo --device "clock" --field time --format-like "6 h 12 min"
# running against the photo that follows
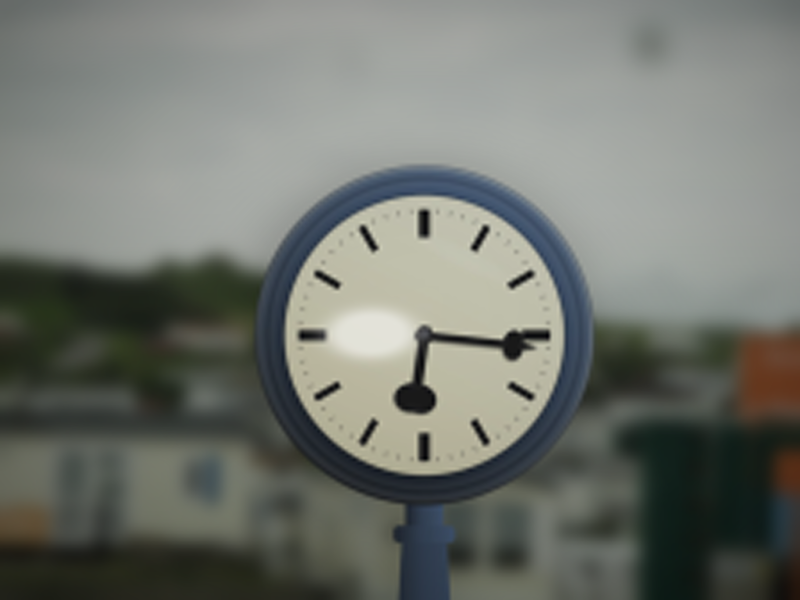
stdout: 6 h 16 min
